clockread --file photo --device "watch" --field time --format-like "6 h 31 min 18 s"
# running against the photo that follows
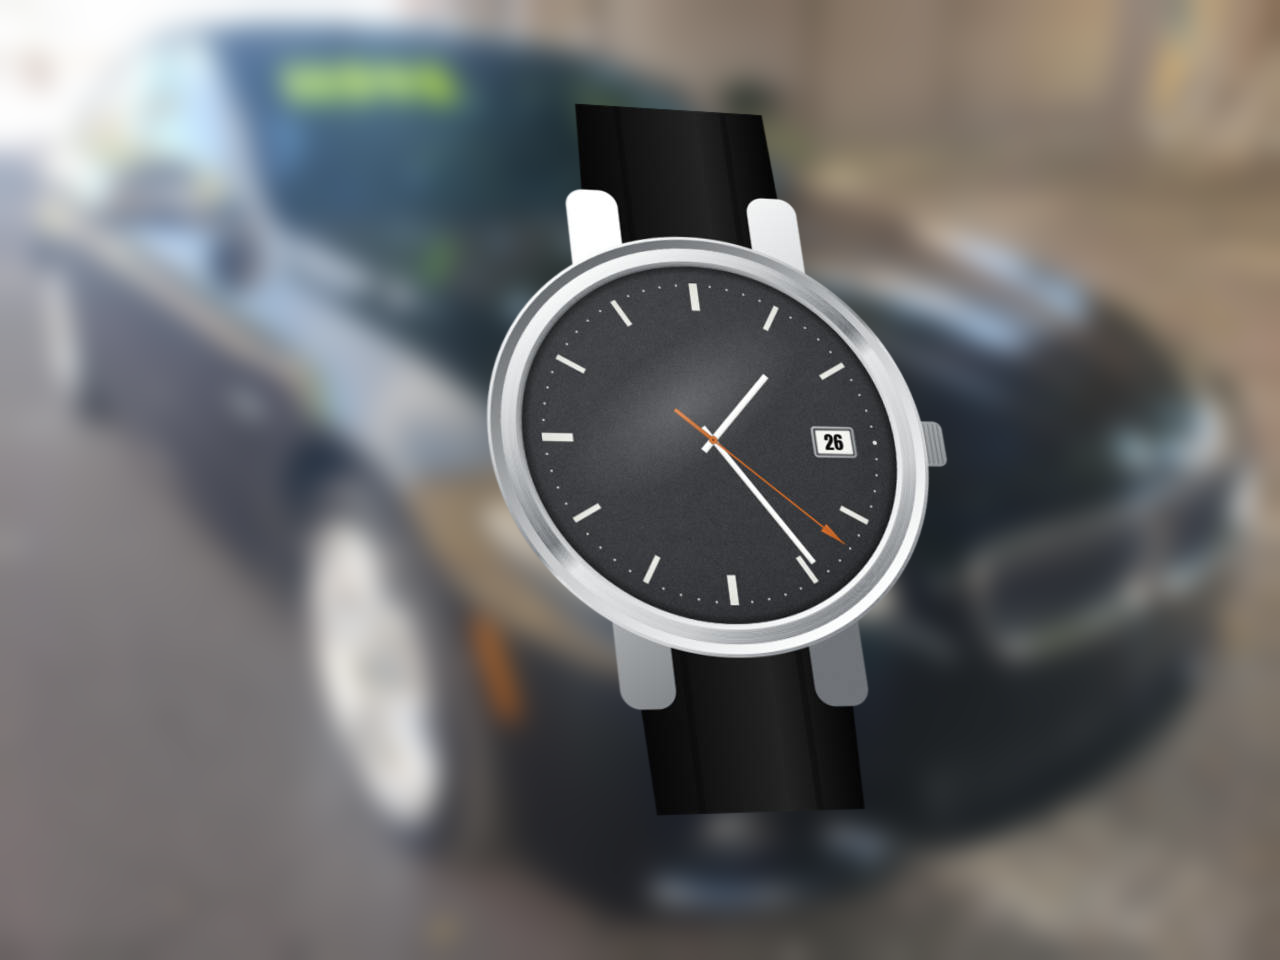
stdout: 1 h 24 min 22 s
